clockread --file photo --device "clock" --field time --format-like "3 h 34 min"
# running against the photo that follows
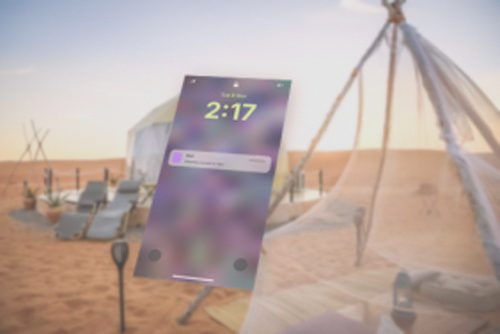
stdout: 2 h 17 min
